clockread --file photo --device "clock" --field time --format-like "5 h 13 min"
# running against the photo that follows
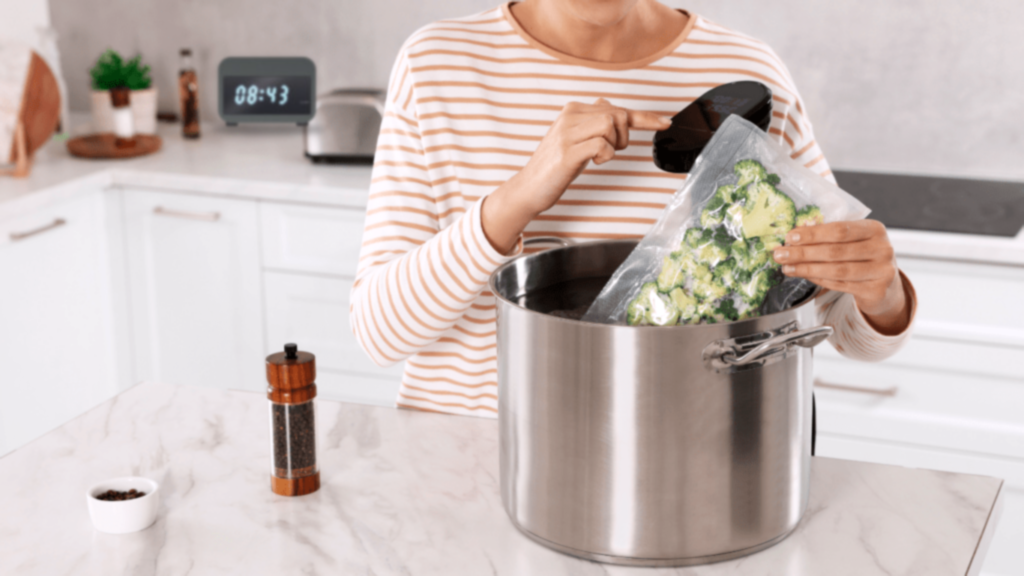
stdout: 8 h 43 min
